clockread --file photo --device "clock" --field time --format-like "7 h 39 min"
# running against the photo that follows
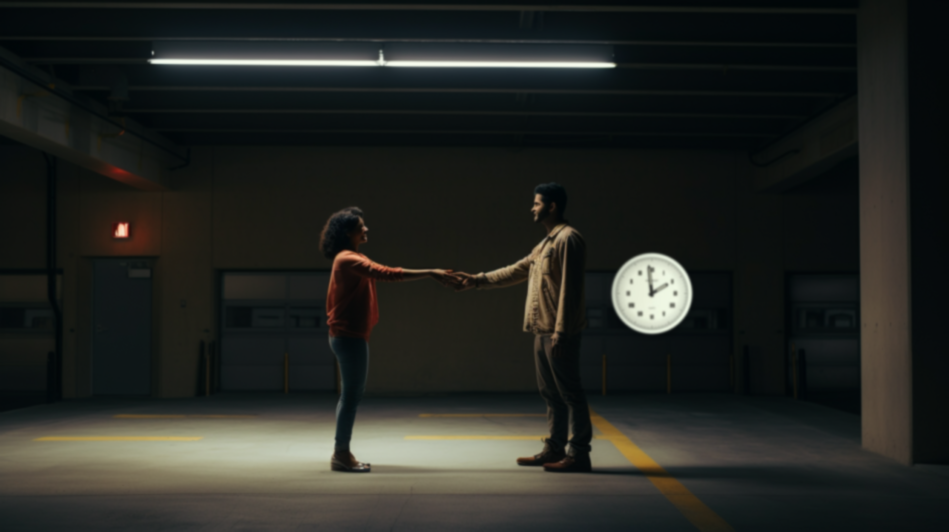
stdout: 1 h 59 min
